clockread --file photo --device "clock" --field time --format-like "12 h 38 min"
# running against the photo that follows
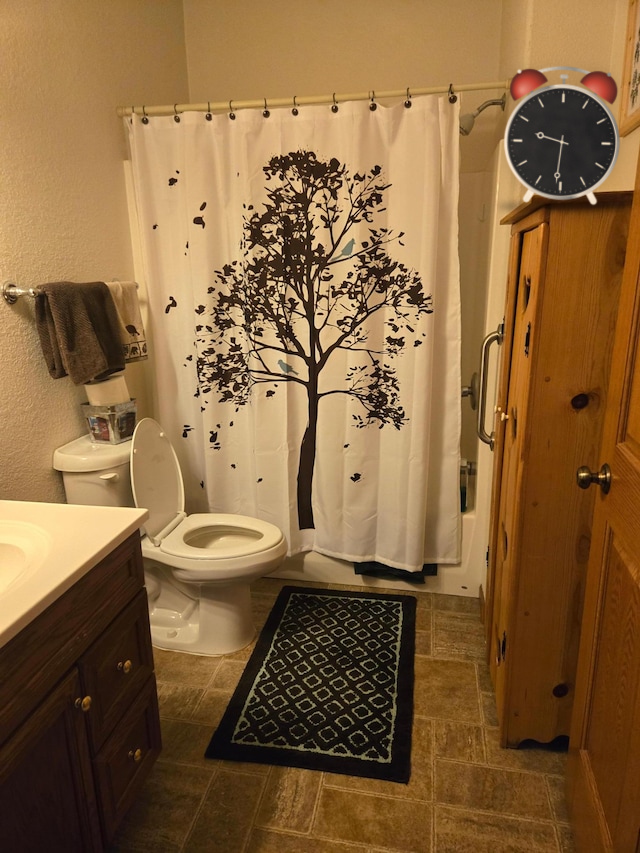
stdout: 9 h 31 min
